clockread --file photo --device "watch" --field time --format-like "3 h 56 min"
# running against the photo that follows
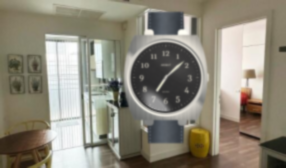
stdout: 7 h 08 min
